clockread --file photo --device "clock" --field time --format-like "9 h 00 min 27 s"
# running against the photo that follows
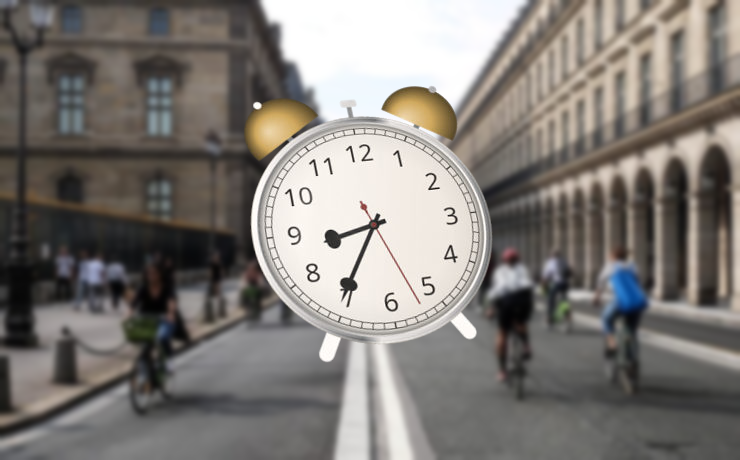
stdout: 8 h 35 min 27 s
